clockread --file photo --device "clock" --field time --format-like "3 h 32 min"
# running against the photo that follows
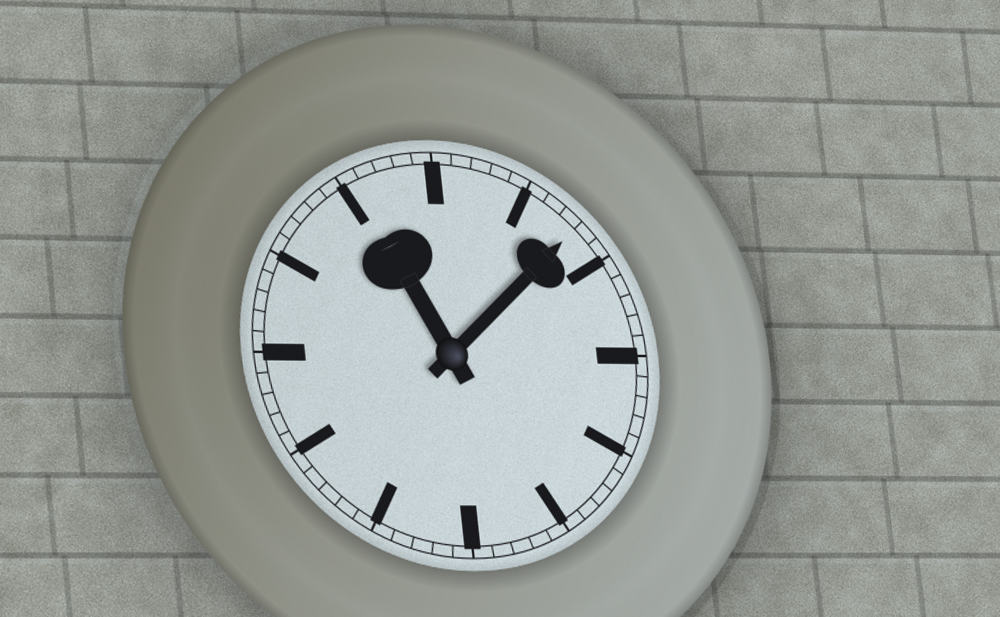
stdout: 11 h 08 min
